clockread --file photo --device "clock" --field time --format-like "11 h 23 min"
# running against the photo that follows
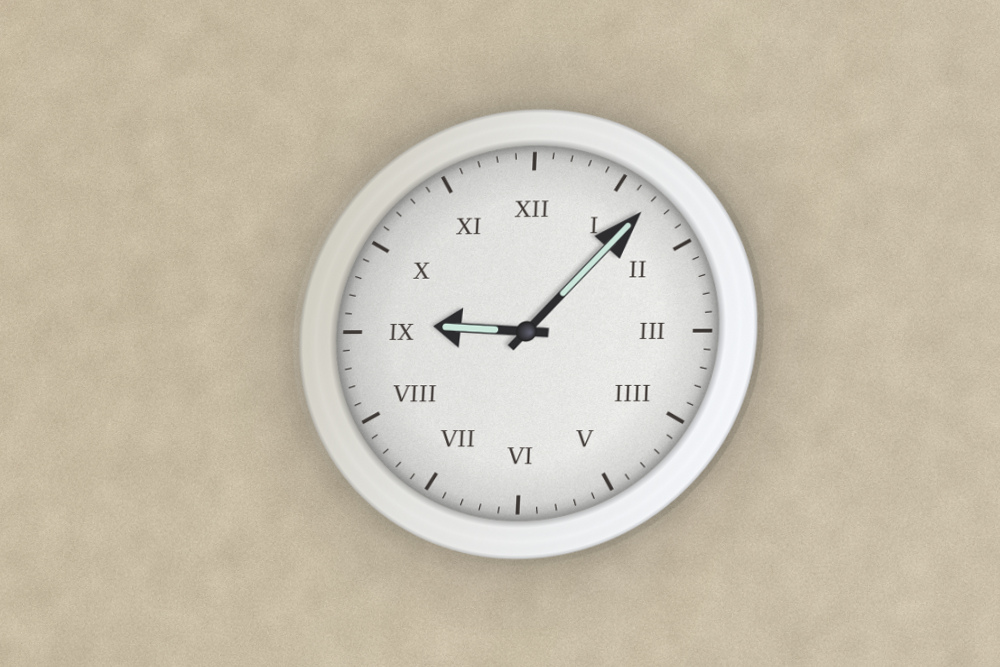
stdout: 9 h 07 min
